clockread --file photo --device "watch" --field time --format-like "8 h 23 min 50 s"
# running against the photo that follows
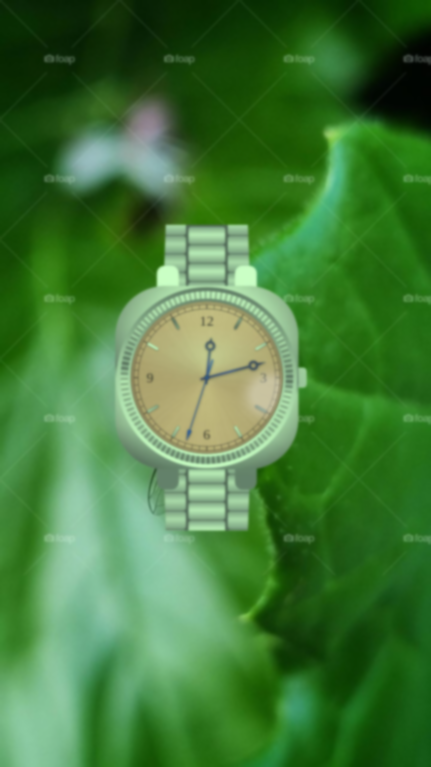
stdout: 12 h 12 min 33 s
